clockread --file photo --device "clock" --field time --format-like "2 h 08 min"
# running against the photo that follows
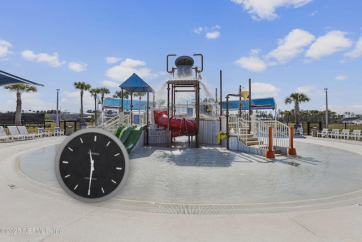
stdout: 11 h 30 min
